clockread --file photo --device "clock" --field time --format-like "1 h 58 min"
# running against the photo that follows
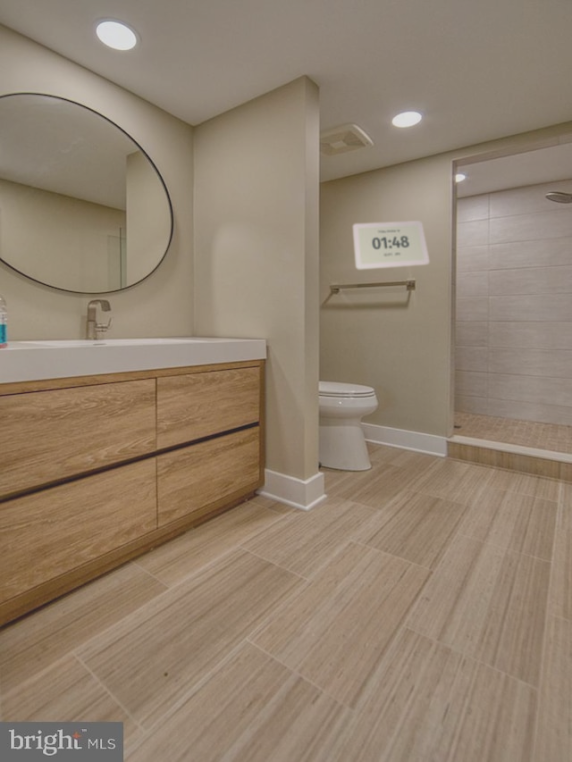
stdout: 1 h 48 min
